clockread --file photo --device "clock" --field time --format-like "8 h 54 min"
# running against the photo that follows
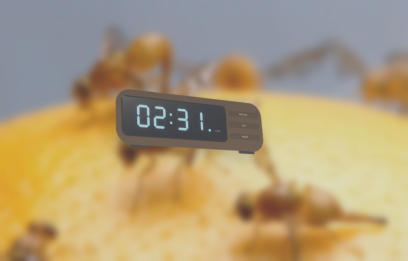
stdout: 2 h 31 min
